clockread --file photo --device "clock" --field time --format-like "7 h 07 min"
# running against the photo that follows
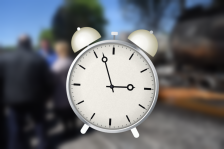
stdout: 2 h 57 min
